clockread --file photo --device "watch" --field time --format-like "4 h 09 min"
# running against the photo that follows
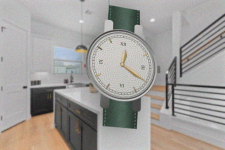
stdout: 12 h 20 min
